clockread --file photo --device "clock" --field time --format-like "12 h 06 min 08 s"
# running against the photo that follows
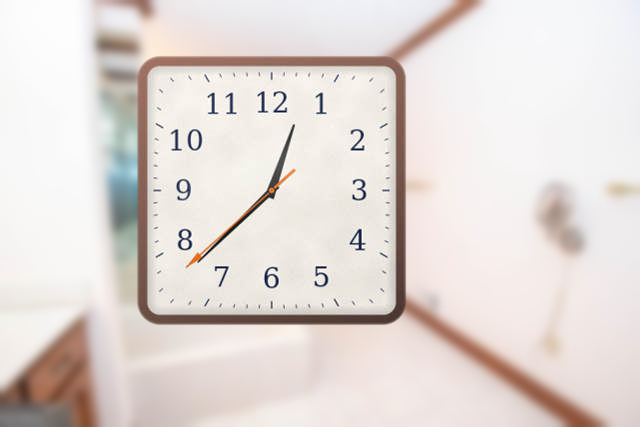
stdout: 12 h 37 min 38 s
